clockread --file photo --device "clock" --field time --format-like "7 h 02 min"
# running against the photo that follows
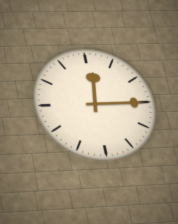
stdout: 12 h 15 min
